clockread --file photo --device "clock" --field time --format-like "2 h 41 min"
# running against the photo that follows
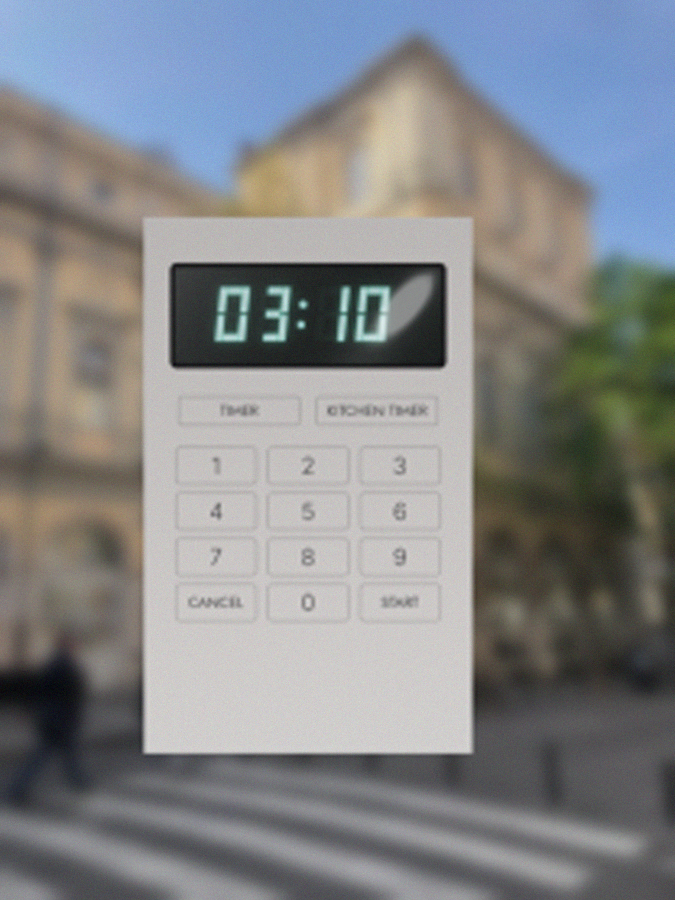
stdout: 3 h 10 min
